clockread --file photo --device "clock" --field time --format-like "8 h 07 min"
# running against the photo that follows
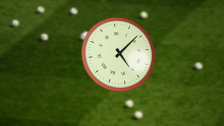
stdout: 5 h 09 min
